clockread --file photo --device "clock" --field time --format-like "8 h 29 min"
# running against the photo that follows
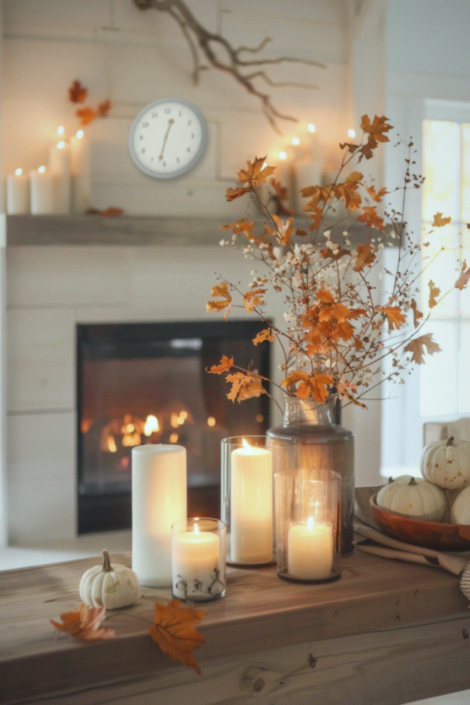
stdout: 12 h 32 min
